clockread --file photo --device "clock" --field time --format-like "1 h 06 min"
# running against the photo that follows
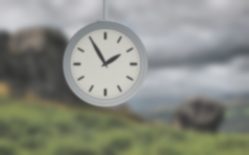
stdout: 1 h 55 min
